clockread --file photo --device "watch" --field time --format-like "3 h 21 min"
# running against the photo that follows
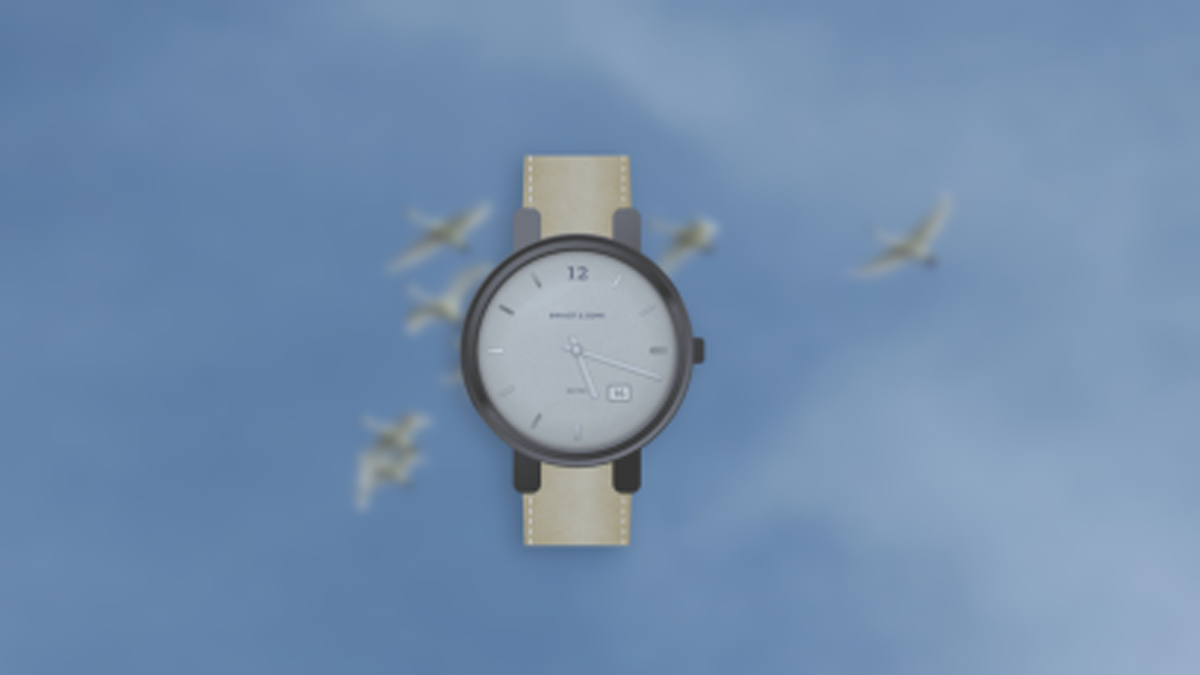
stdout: 5 h 18 min
